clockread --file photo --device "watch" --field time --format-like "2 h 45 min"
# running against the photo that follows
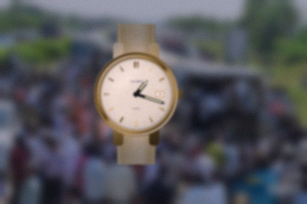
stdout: 1 h 18 min
